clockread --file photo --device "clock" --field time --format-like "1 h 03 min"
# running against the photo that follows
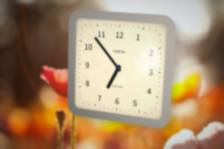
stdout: 6 h 53 min
